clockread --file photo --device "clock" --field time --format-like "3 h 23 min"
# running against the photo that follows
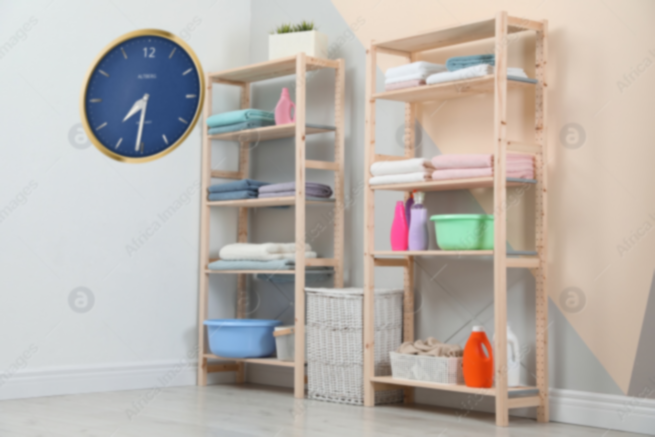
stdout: 7 h 31 min
